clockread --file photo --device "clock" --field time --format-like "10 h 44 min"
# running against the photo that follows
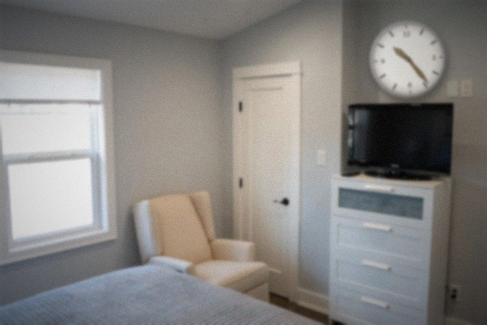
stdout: 10 h 24 min
